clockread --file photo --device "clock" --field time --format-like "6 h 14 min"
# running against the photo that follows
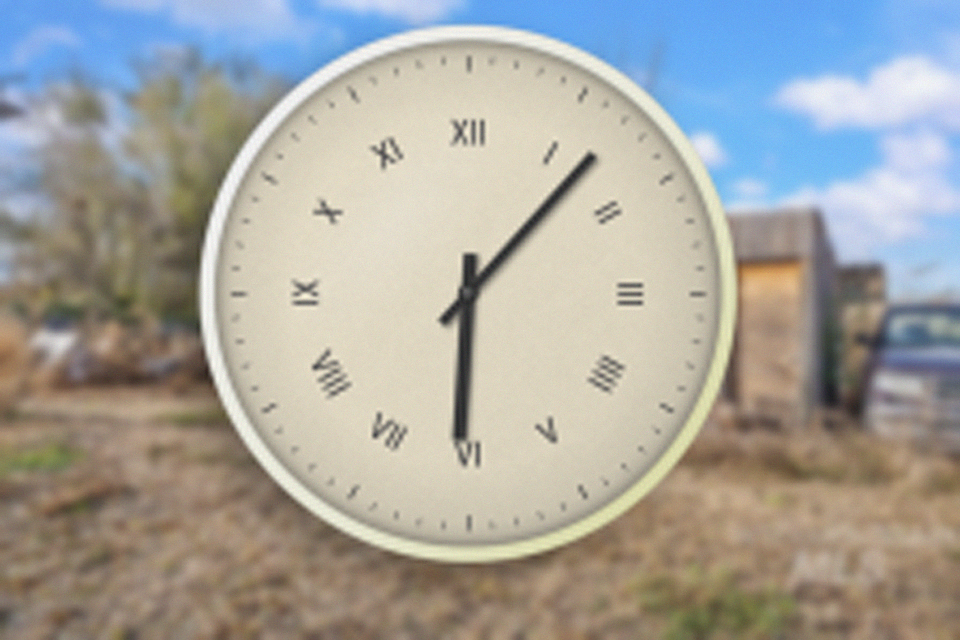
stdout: 6 h 07 min
